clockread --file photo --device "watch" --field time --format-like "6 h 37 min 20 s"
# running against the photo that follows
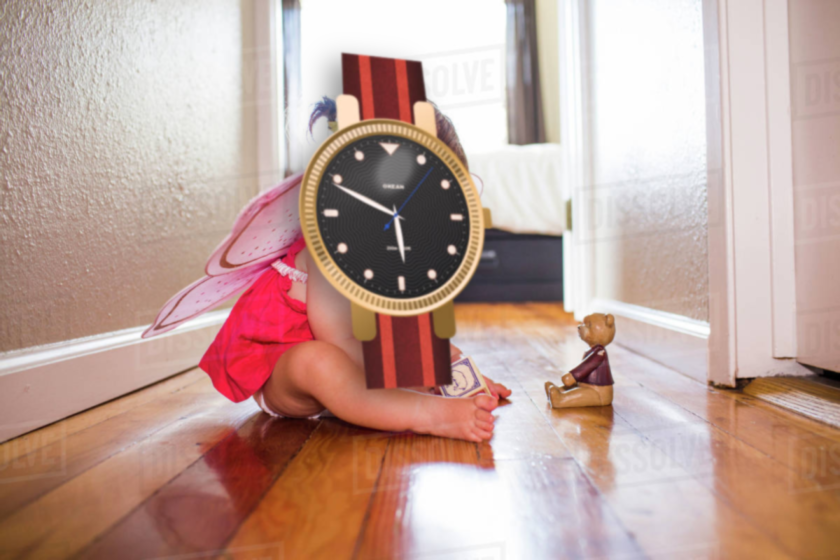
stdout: 5 h 49 min 07 s
